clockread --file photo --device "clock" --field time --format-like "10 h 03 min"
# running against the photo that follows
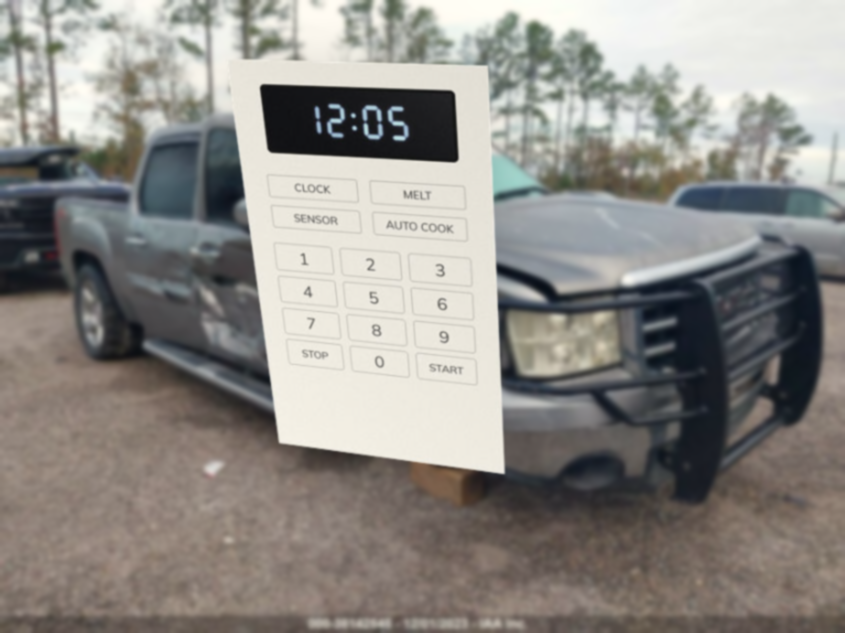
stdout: 12 h 05 min
